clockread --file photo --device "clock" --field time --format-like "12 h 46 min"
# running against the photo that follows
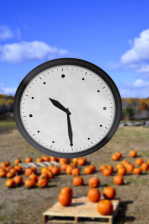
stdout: 10 h 30 min
